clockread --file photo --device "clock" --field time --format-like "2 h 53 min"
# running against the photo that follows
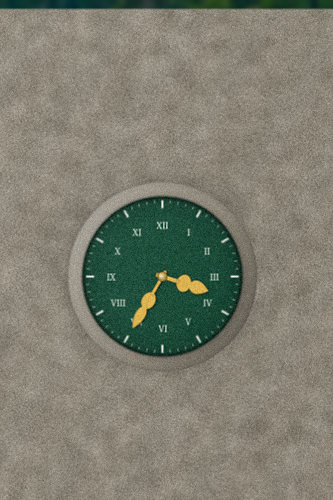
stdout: 3 h 35 min
